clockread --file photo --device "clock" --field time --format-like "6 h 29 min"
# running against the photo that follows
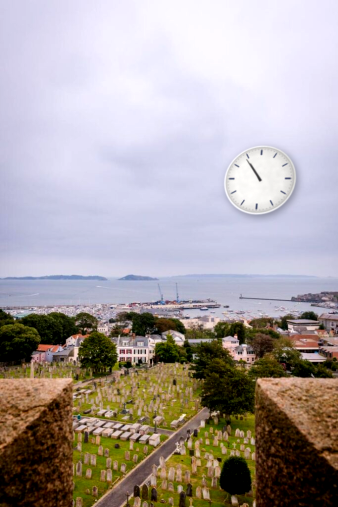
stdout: 10 h 54 min
